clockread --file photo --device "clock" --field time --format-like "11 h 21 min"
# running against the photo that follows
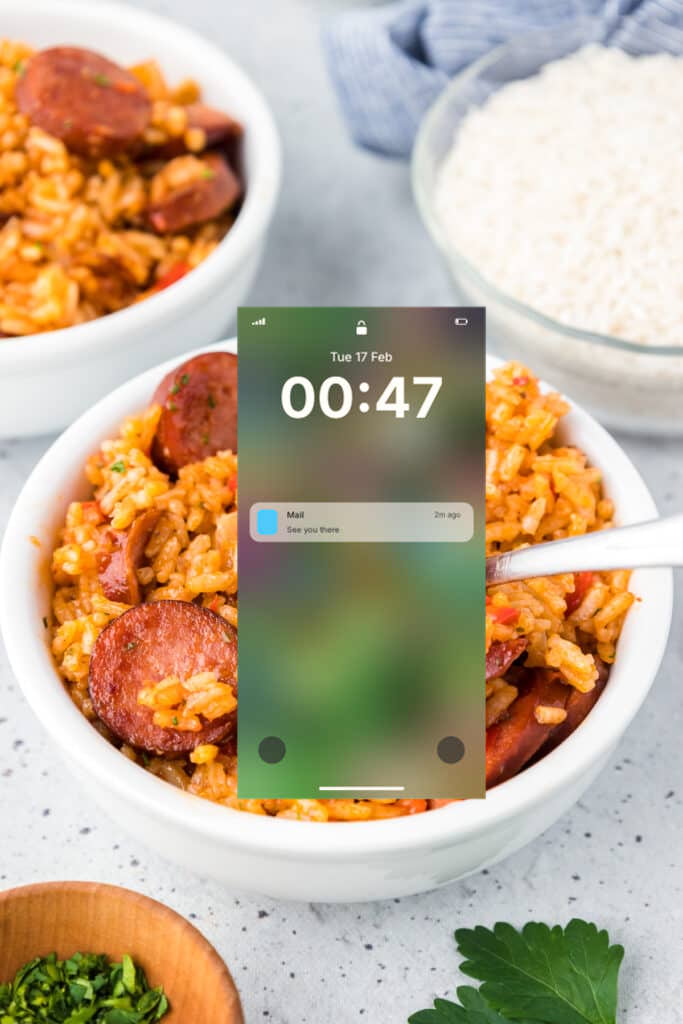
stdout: 0 h 47 min
